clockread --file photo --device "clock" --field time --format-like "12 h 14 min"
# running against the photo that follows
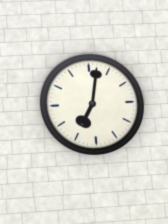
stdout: 7 h 02 min
